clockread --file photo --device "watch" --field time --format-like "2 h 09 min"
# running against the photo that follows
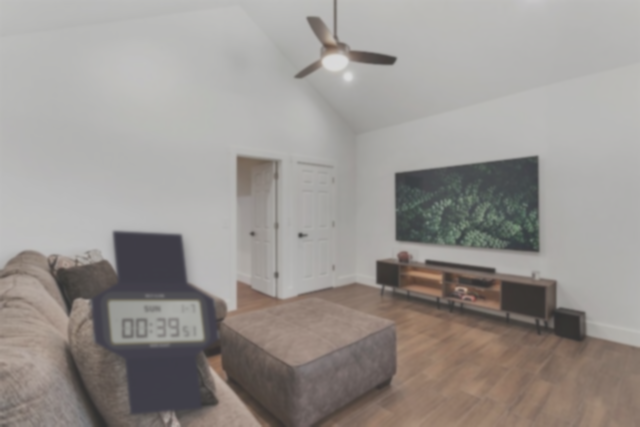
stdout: 0 h 39 min
